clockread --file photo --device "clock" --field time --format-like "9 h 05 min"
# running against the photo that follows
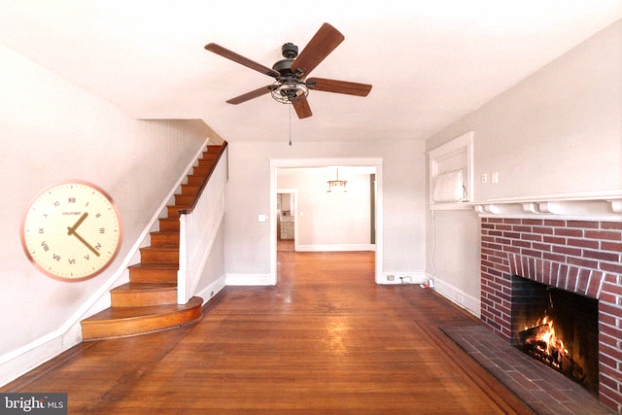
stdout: 1 h 22 min
